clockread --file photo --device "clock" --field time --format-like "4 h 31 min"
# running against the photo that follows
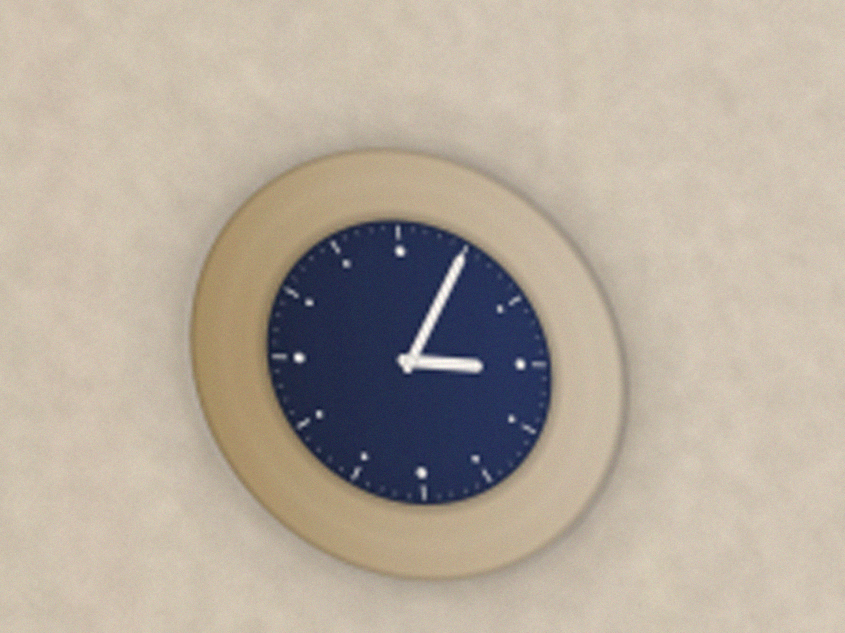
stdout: 3 h 05 min
